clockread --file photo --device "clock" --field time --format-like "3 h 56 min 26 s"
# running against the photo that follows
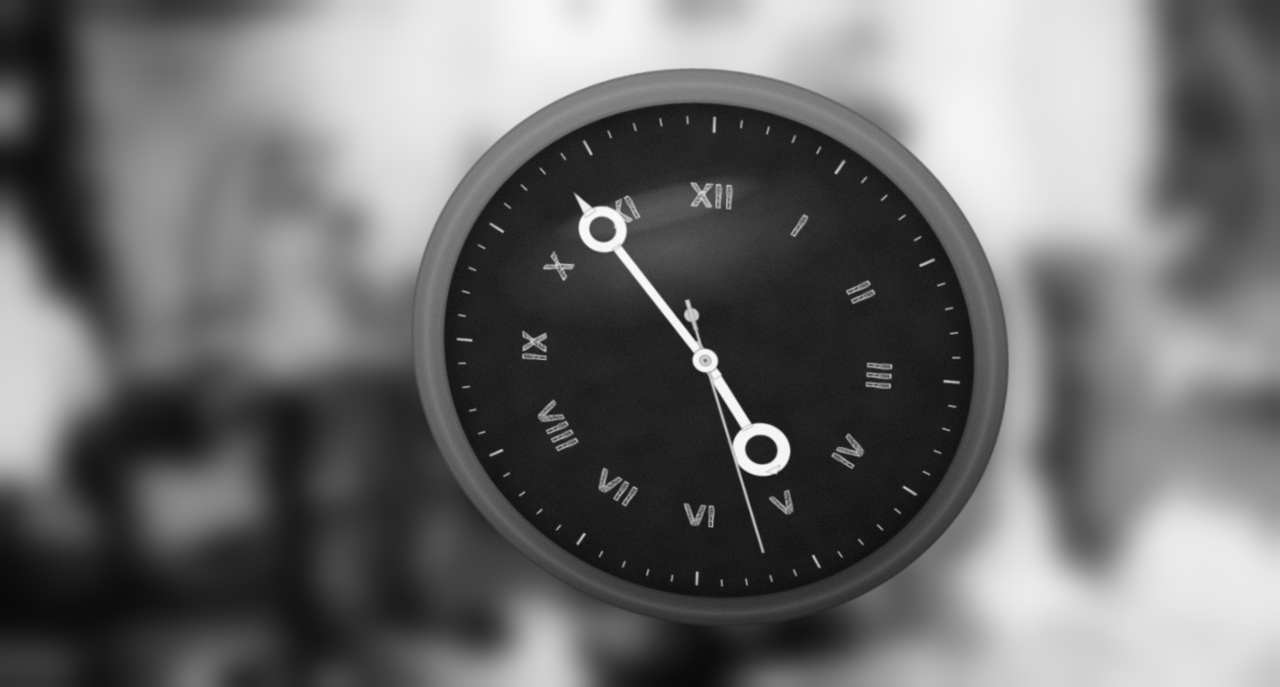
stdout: 4 h 53 min 27 s
